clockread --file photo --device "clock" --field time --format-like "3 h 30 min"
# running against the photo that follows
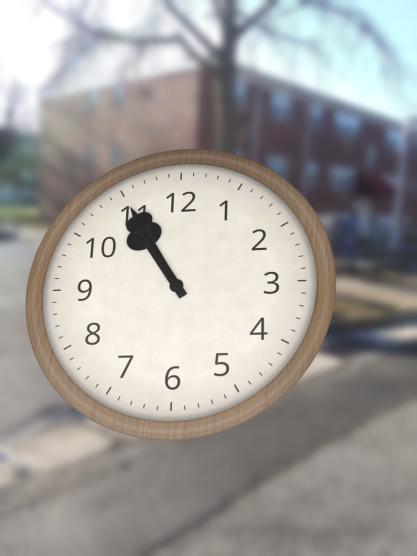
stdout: 10 h 55 min
